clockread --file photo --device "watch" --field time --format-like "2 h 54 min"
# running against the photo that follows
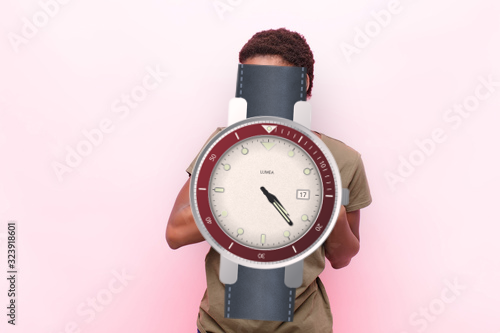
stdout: 4 h 23 min
